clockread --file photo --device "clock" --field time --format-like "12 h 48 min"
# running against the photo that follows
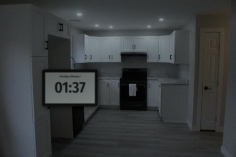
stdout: 1 h 37 min
